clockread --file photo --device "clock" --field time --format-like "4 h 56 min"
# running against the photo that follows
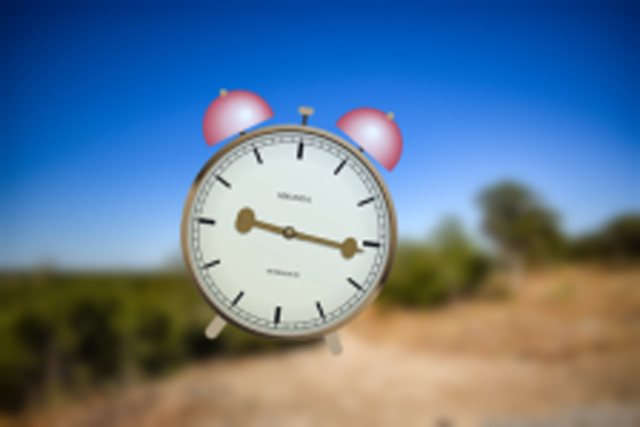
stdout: 9 h 16 min
